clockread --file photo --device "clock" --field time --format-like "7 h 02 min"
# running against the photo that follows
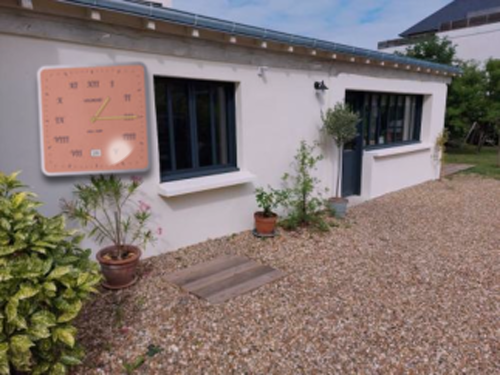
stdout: 1 h 15 min
